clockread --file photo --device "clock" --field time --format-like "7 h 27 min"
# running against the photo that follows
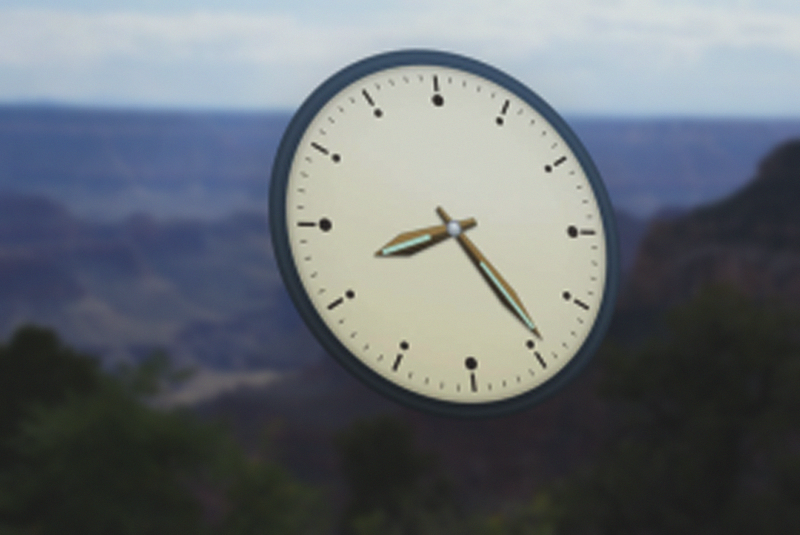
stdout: 8 h 24 min
